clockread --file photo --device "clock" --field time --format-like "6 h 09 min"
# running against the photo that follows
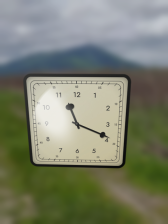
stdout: 11 h 19 min
